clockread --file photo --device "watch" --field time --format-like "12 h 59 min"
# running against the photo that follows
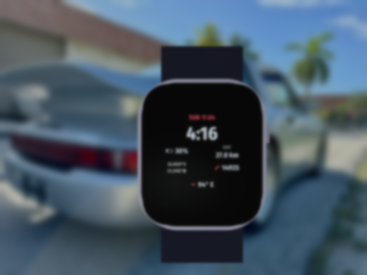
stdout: 4 h 16 min
